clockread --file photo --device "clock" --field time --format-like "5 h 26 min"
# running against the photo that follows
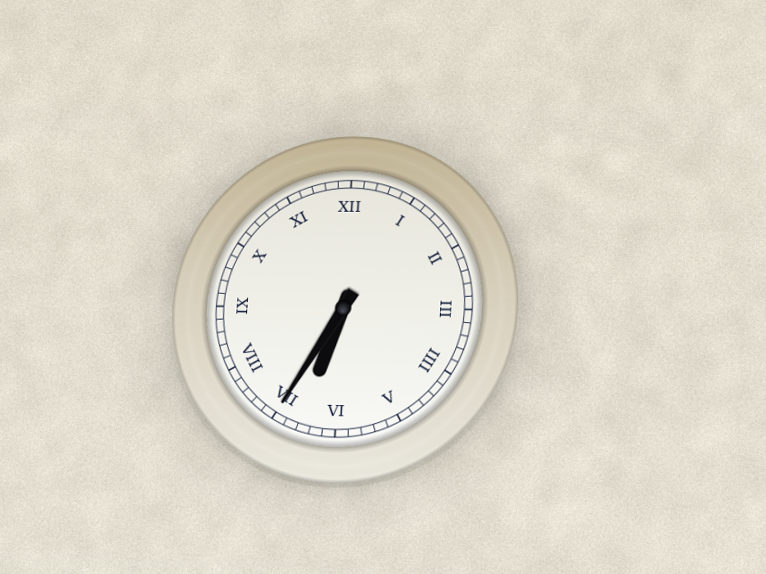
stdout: 6 h 35 min
